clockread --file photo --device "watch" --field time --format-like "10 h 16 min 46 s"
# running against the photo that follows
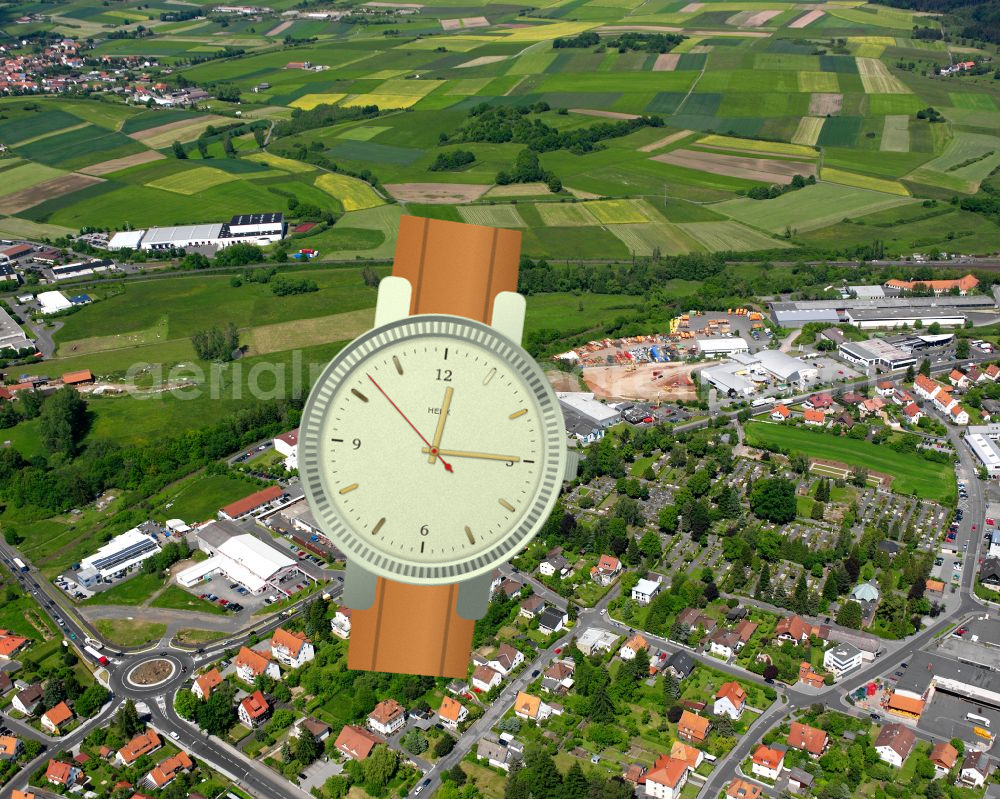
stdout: 12 h 14 min 52 s
